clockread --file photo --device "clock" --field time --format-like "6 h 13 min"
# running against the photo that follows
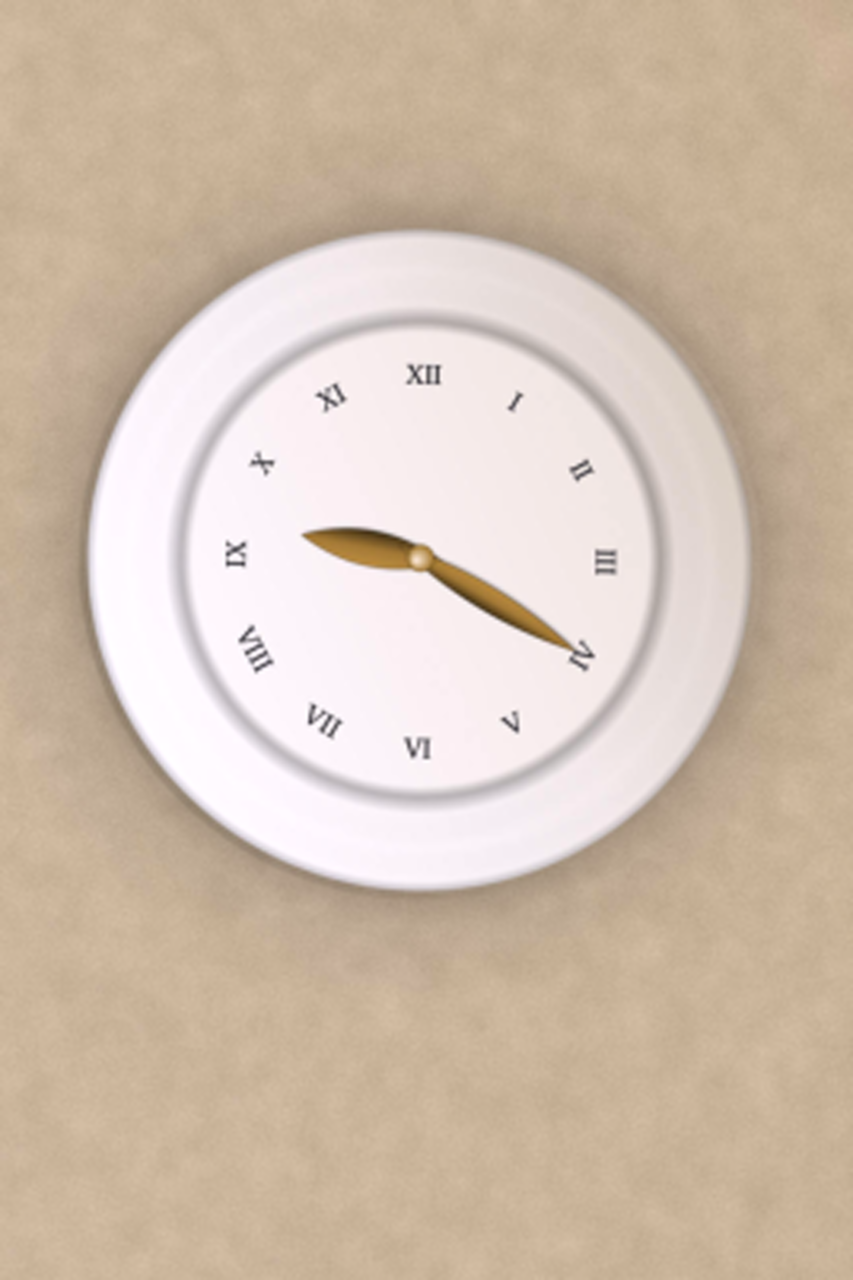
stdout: 9 h 20 min
